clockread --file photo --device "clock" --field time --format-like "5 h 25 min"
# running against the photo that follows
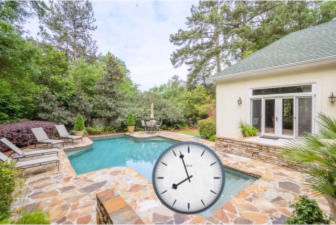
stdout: 7 h 57 min
